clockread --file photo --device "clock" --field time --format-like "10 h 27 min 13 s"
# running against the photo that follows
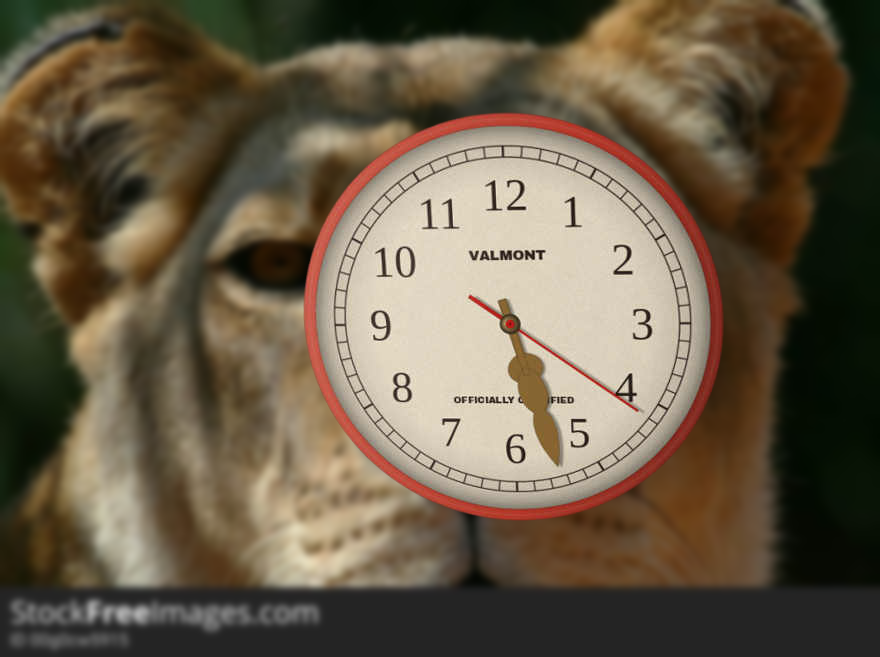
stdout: 5 h 27 min 21 s
